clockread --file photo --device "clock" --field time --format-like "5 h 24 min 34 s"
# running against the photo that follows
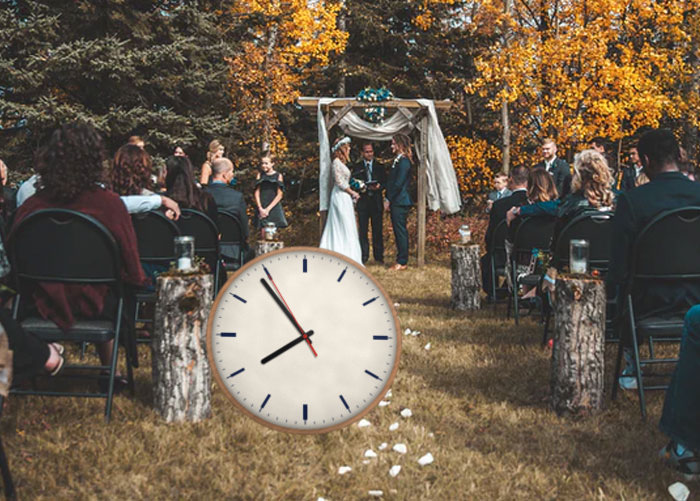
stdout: 7 h 53 min 55 s
